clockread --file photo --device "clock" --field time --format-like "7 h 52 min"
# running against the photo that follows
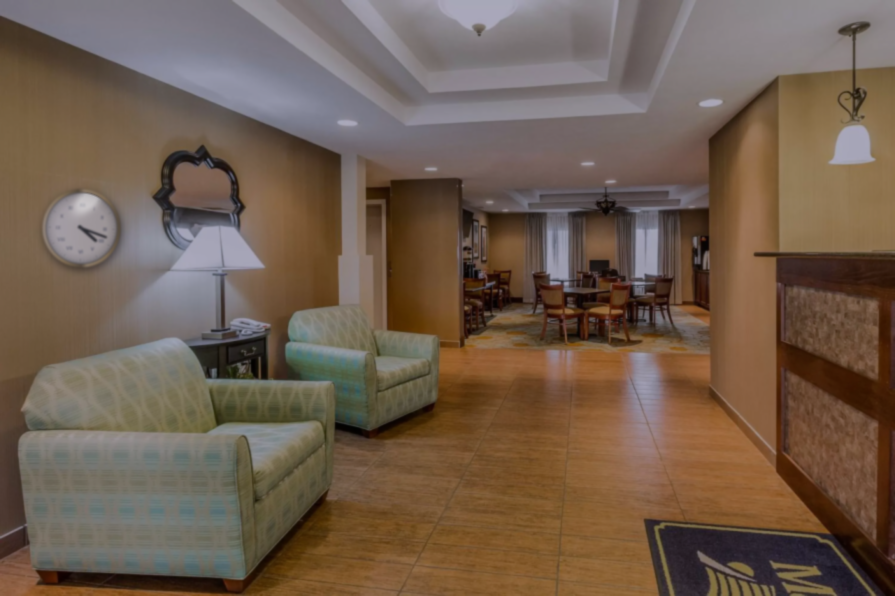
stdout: 4 h 18 min
